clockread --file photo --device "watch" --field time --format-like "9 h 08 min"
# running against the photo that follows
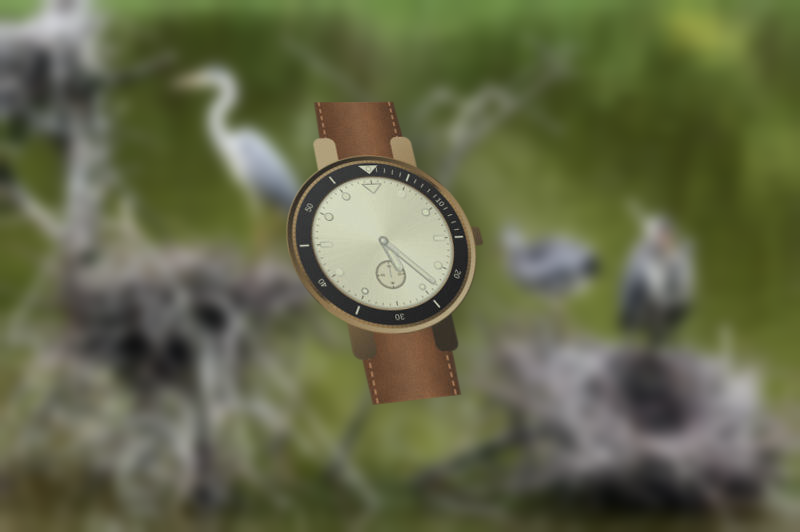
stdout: 5 h 23 min
